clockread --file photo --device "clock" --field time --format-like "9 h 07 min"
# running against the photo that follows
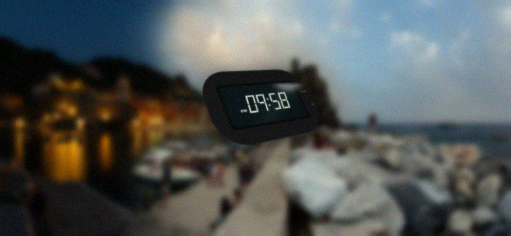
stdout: 9 h 58 min
